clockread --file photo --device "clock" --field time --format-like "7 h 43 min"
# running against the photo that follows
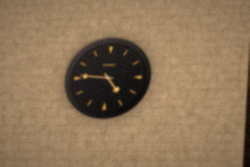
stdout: 4 h 46 min
